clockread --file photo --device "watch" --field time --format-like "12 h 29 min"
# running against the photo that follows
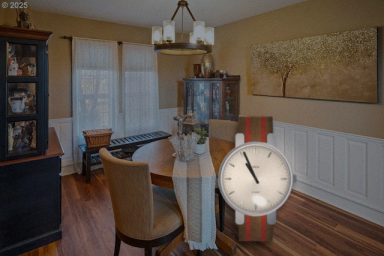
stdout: 10 h 56 min
